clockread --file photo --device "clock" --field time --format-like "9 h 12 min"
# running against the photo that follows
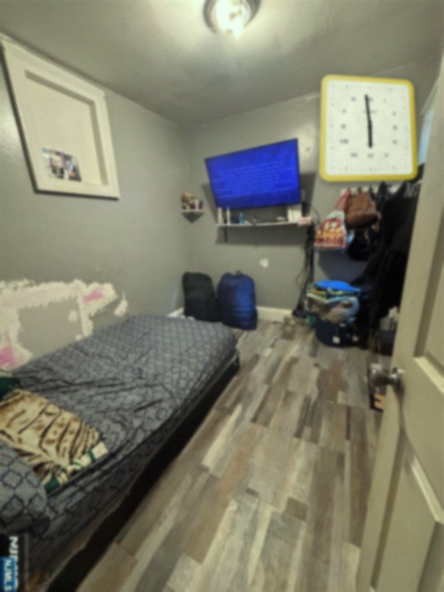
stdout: 5 h 59 min
